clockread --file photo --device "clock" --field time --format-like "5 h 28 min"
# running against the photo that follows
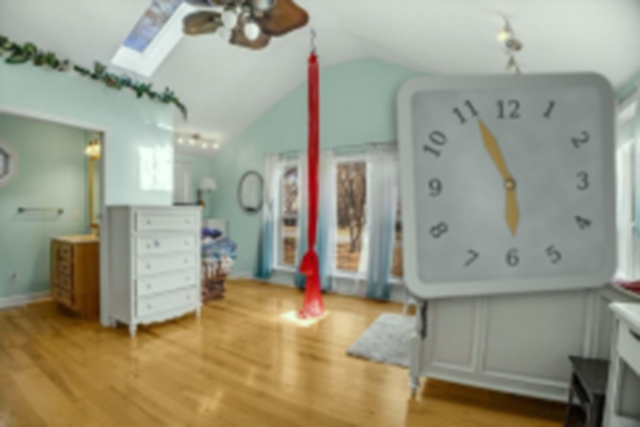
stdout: 5 h 56 min
